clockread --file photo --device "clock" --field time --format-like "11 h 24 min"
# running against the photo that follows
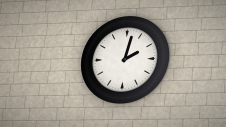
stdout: 2 h 02 min
